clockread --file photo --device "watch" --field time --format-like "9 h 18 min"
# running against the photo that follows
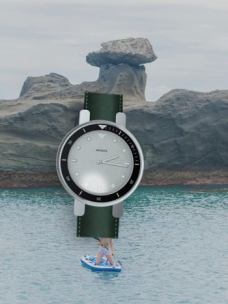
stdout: 2 h 16 min
